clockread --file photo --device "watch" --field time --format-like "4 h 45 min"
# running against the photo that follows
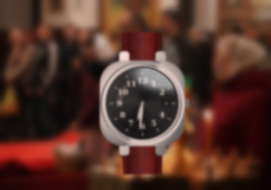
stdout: 6 h 31 min
